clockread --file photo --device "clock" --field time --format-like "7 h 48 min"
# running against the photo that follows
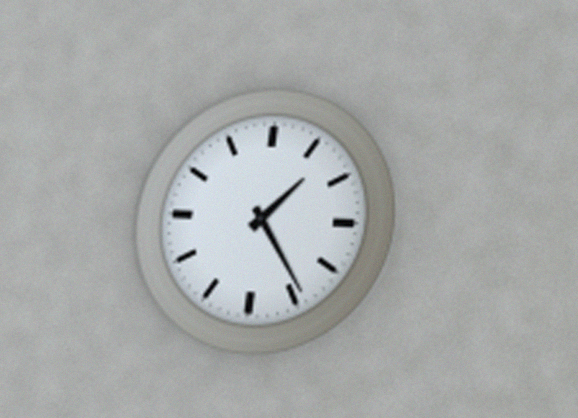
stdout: 1 h 24 min
